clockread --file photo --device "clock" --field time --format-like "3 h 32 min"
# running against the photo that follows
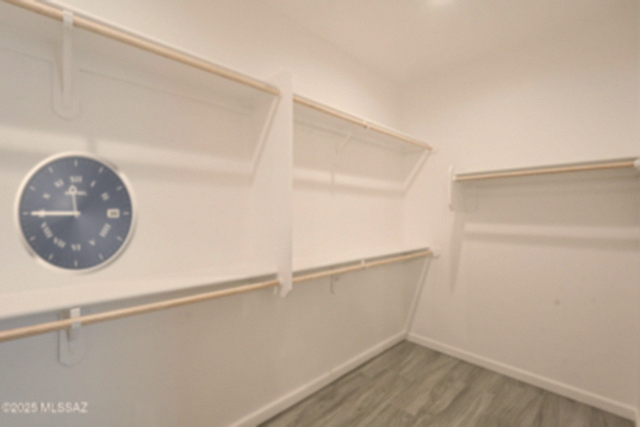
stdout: 11 h 45 min
